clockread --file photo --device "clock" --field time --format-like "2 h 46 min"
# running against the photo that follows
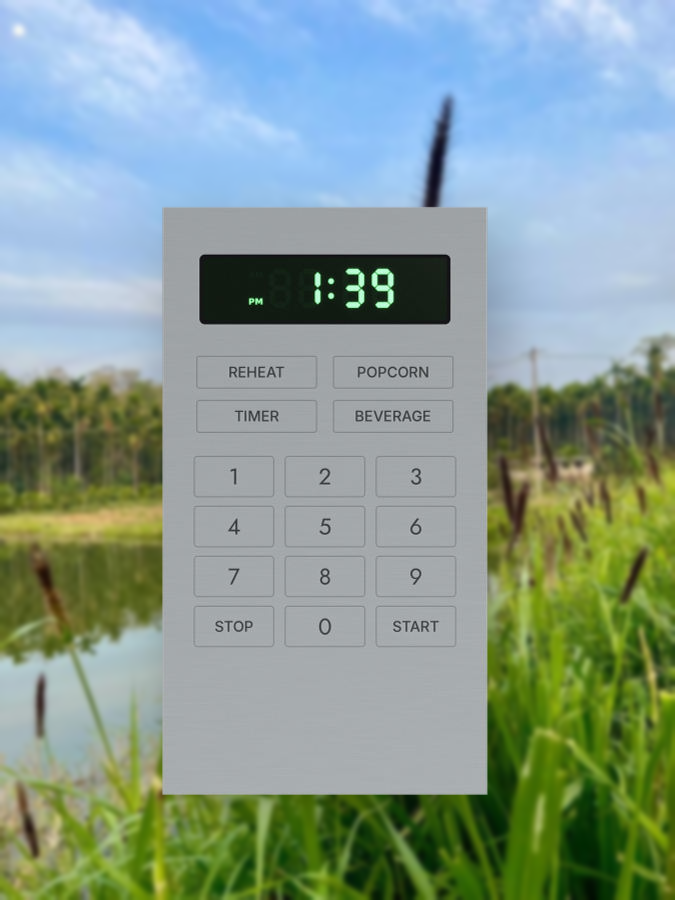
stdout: 1 h 39 min
